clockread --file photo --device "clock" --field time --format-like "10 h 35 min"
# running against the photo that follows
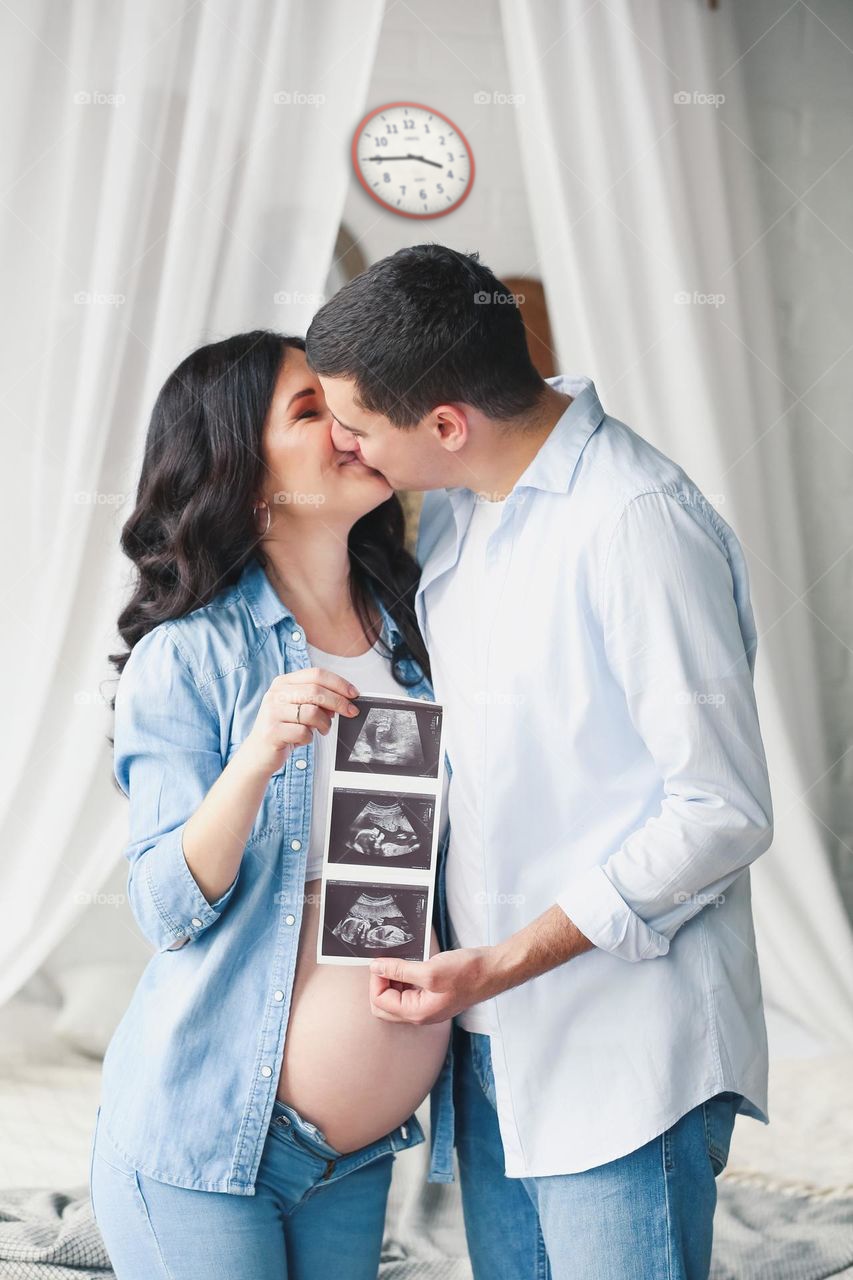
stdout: 3 h 45 min
